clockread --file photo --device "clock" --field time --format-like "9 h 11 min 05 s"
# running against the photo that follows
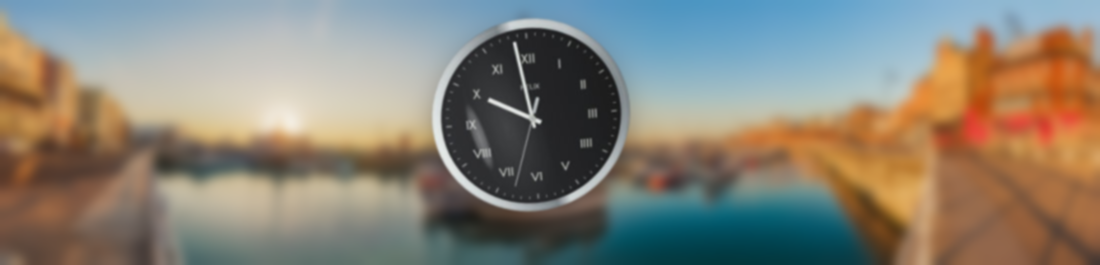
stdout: 9 h 58 min 33 s
